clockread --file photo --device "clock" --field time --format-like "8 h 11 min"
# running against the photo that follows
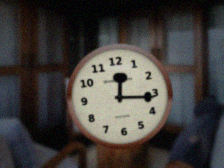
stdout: 12 h 16 min
